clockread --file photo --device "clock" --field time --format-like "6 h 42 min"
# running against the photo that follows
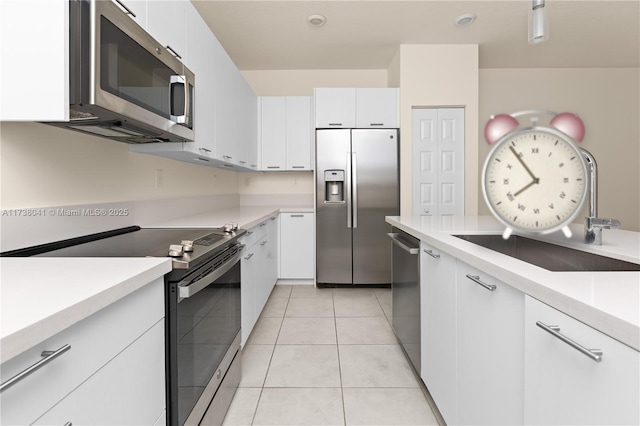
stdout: 7 h 54 min
